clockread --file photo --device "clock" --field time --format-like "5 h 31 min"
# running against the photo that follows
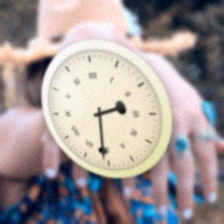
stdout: 2 h 31 min
